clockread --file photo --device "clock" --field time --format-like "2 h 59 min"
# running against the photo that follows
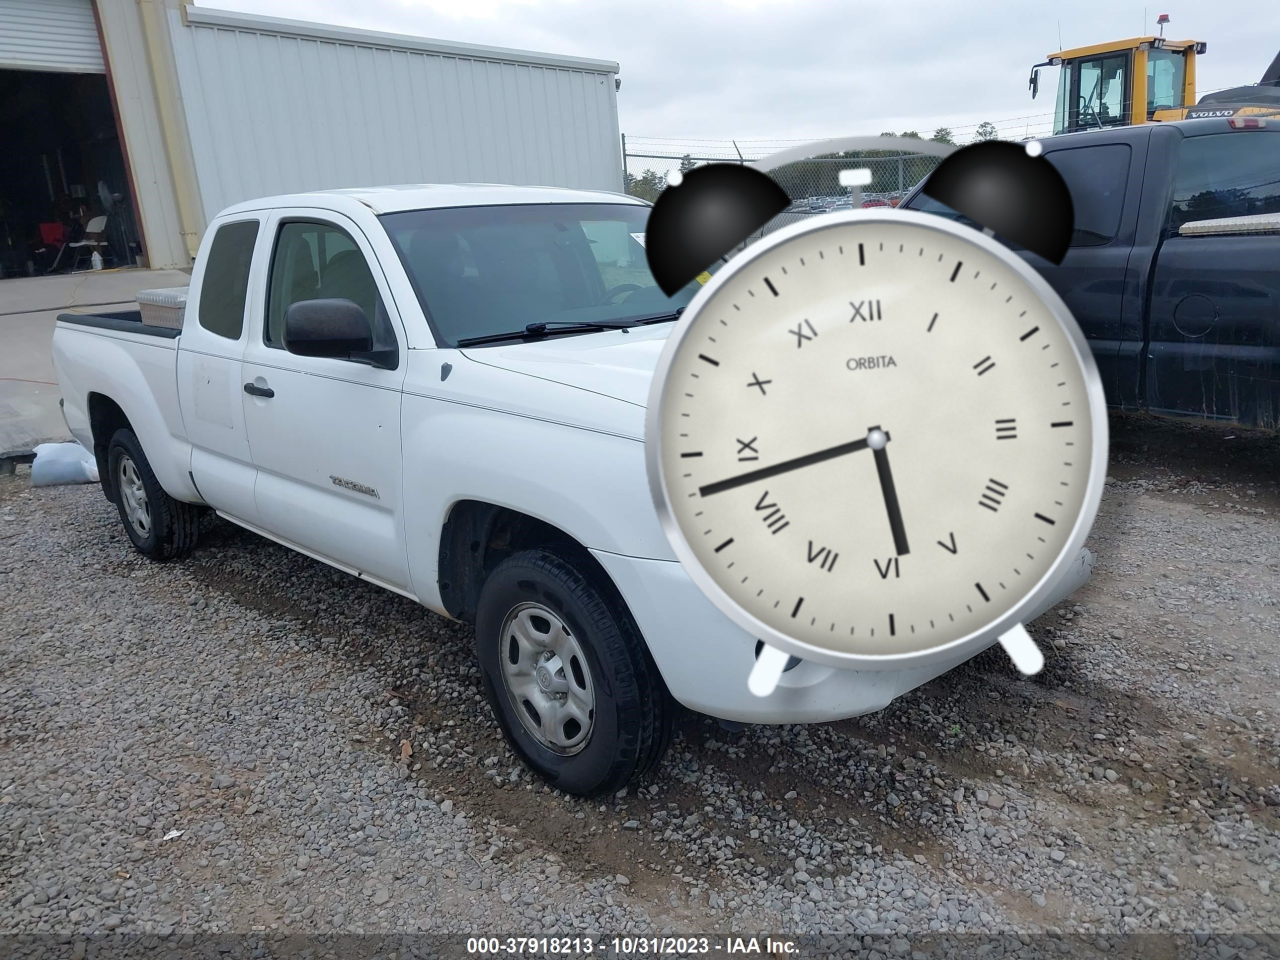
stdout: 5 h 43 min
